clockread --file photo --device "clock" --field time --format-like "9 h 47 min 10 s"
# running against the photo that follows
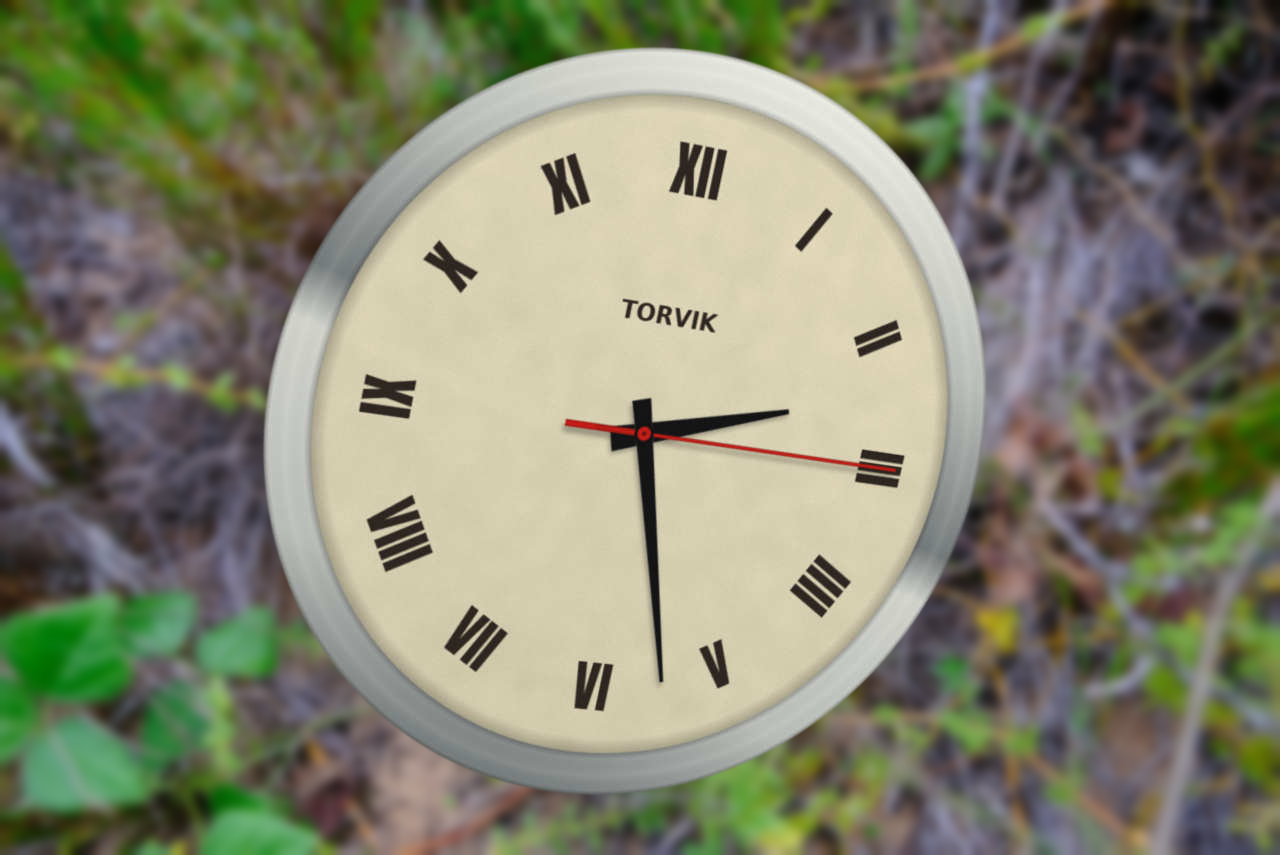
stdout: 2 h 27 min 15 s
